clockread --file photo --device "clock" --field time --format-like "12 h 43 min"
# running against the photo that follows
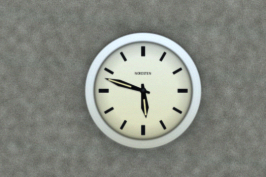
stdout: 5 h 48 min
